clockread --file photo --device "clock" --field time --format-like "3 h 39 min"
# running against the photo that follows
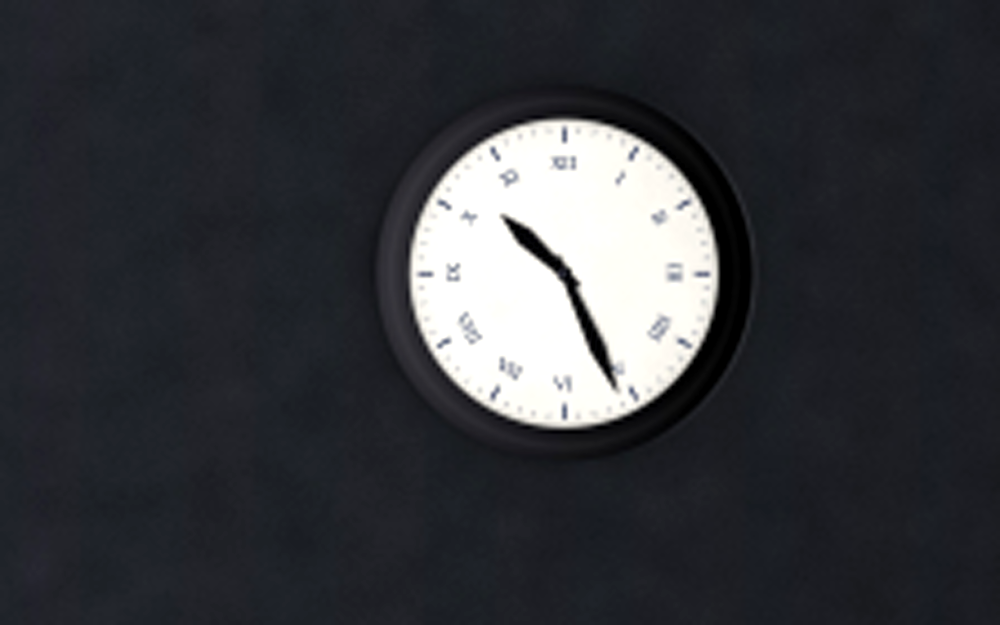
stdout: 10 h 26 min
